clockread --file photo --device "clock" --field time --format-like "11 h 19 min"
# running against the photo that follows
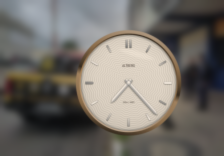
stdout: 7 h 23 min
